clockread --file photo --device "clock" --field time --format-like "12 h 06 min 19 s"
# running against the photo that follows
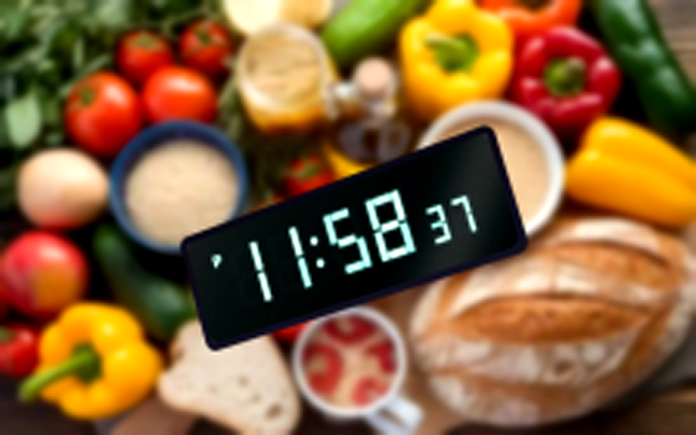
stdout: 11 h 58 min 37 s
